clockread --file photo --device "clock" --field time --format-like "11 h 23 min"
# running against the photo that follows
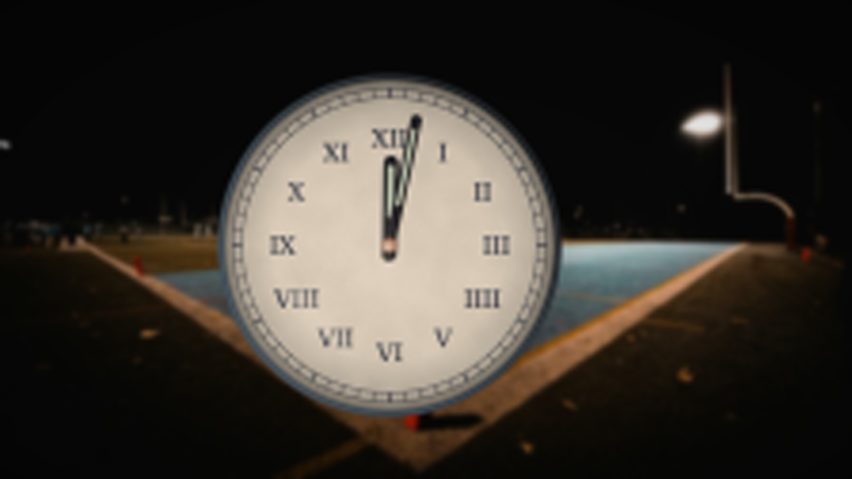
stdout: 12 h 02 min
